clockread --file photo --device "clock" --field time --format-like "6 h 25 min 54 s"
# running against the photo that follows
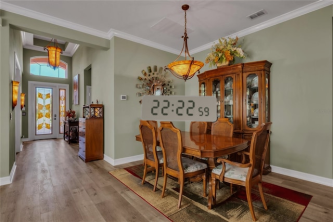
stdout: 22 h 22 min 59 s
